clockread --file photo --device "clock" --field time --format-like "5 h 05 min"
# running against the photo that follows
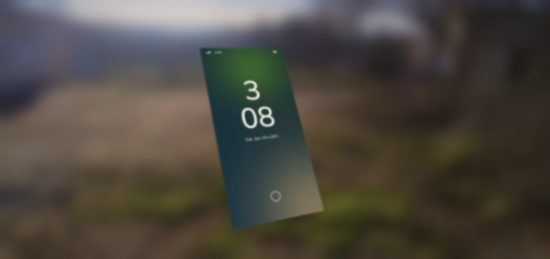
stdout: 3 h 08 min
